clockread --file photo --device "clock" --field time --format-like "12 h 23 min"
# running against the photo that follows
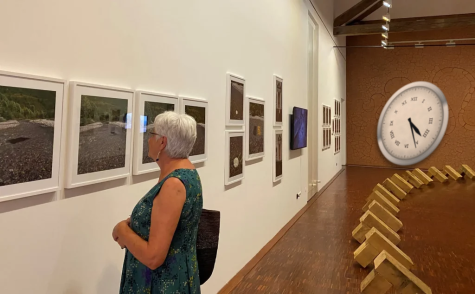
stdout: 4 h 26 min
